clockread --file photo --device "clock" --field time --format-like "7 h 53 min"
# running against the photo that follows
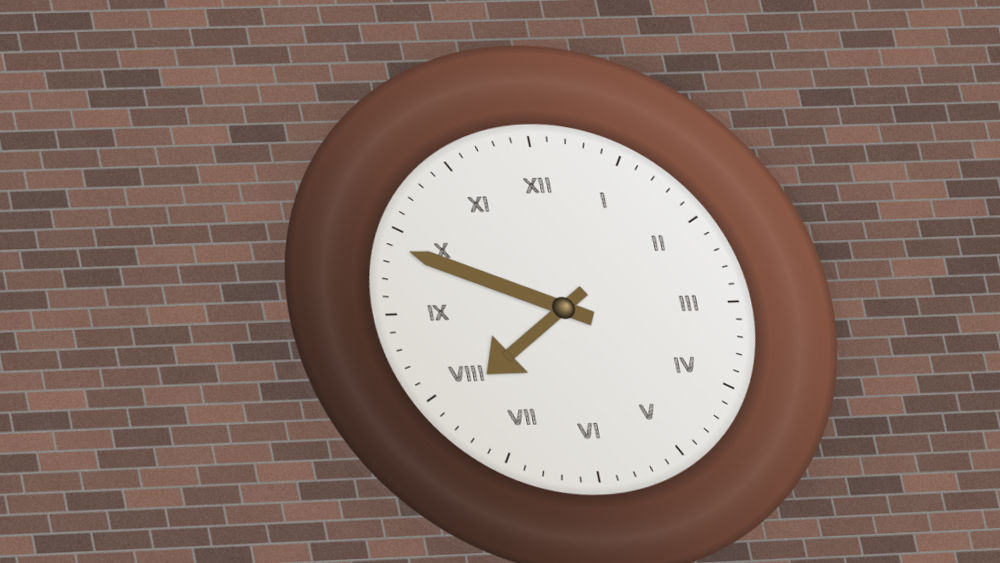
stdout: 7 h 49 min
